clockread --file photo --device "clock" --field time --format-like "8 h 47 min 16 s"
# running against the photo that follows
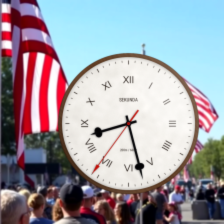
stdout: 8 h 27 min 36 s
